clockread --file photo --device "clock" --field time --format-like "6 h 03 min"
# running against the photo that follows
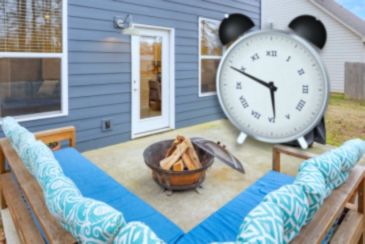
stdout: 5 h 49 min
